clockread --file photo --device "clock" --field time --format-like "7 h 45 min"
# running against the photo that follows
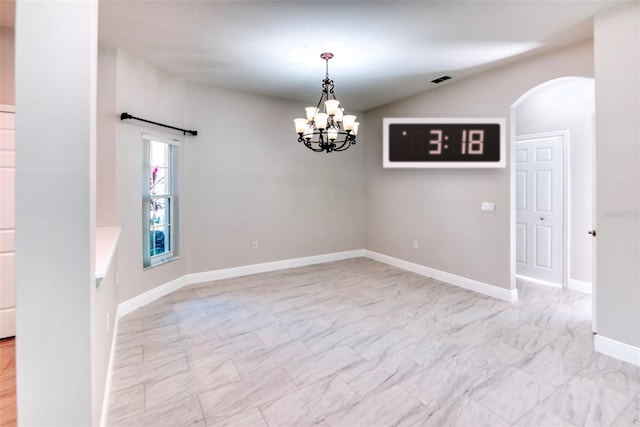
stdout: 3 h 18 min
